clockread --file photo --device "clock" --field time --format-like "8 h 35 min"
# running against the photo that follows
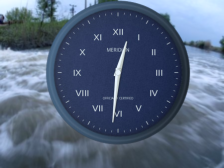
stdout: 12 h 31 min
